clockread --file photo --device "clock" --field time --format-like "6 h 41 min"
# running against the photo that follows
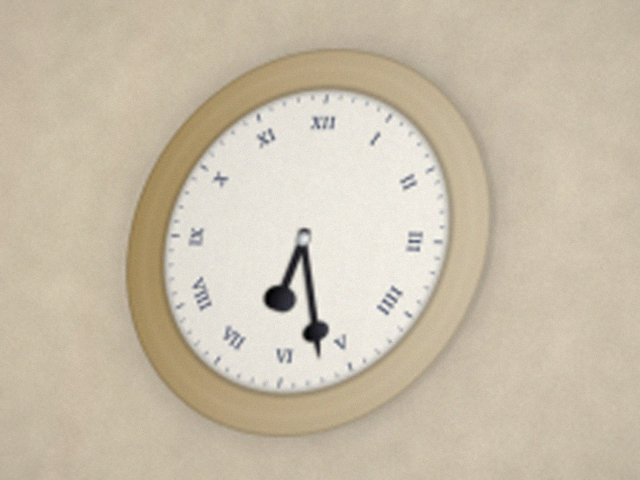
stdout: 6 h 27 min
